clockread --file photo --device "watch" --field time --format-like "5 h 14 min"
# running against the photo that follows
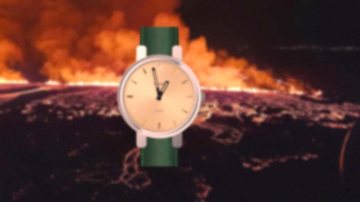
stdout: 12 h 58 min
